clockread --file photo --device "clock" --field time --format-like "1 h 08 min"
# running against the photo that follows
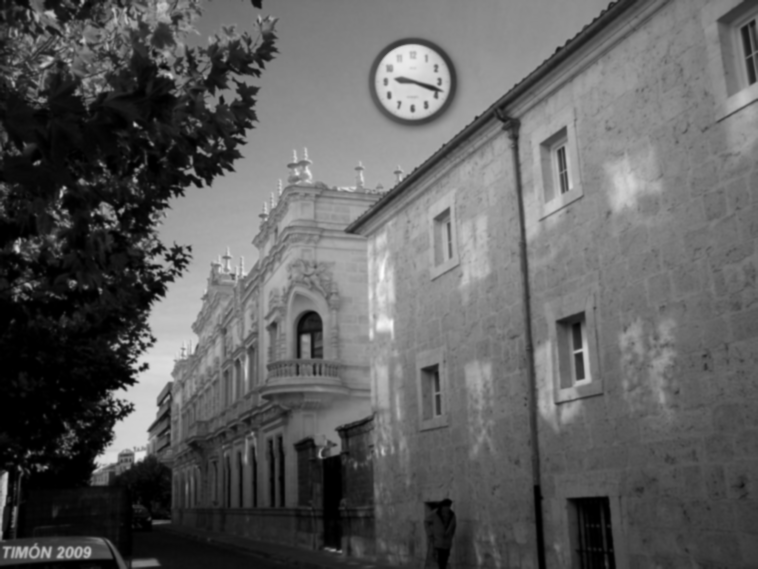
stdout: 9 h 18 min
